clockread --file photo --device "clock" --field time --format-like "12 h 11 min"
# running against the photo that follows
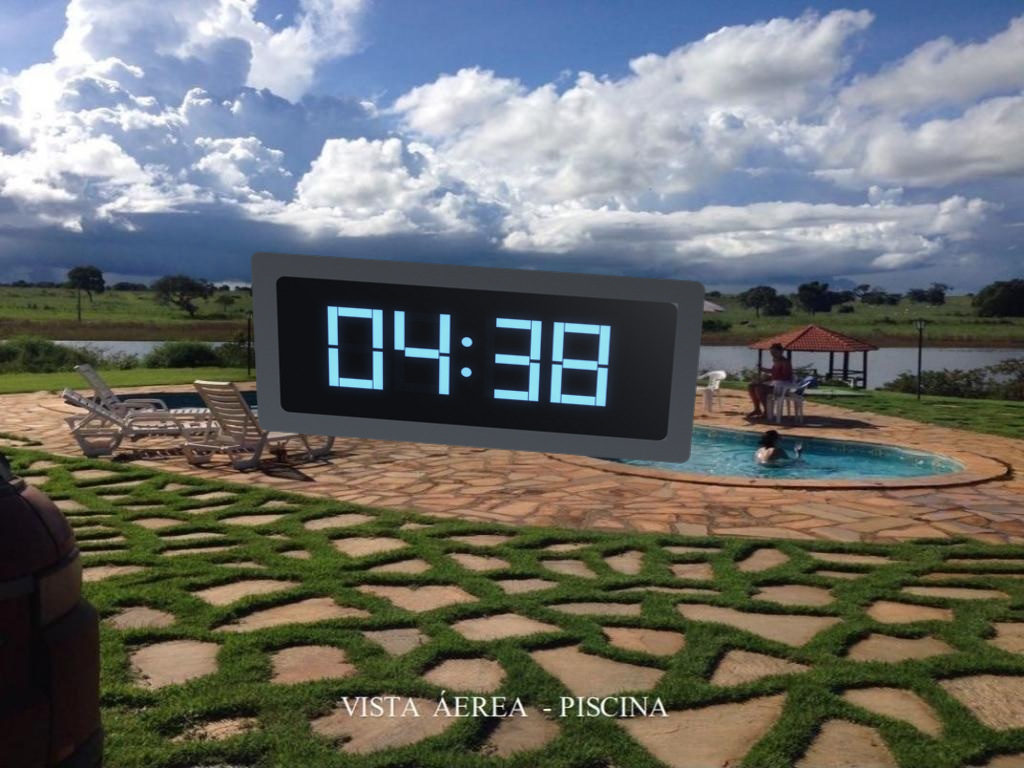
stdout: 4 h 38 min
